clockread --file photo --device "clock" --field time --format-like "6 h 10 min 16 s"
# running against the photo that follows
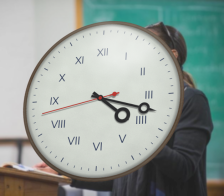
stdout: 4 h 17 min 43 s
